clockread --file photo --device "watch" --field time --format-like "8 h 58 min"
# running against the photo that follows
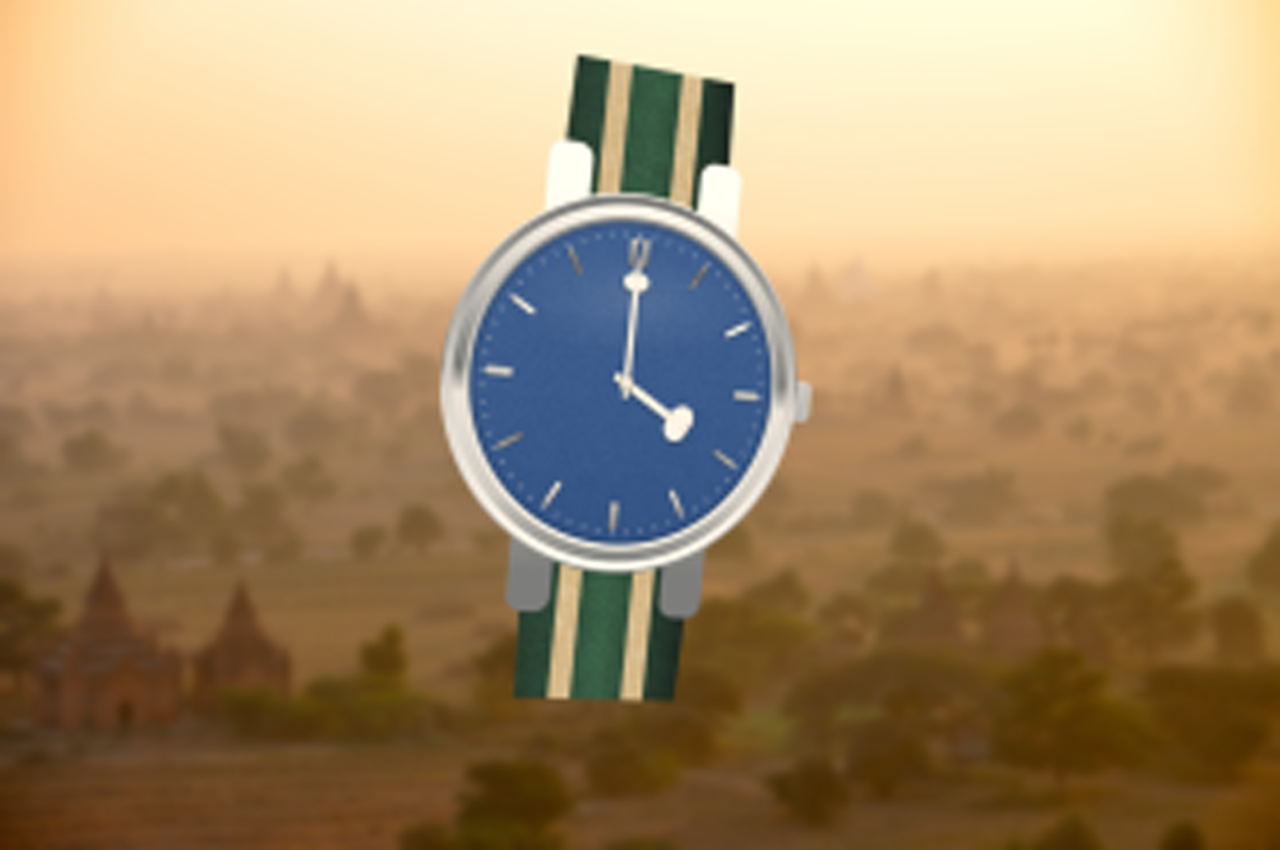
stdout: 4 h 00 min
